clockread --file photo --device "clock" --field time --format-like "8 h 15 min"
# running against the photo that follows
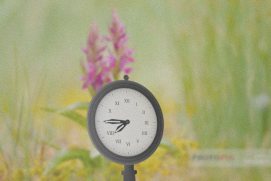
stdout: 7 h 45 min
